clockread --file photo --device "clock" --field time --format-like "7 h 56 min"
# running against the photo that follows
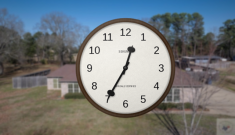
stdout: 12 h 35 min
